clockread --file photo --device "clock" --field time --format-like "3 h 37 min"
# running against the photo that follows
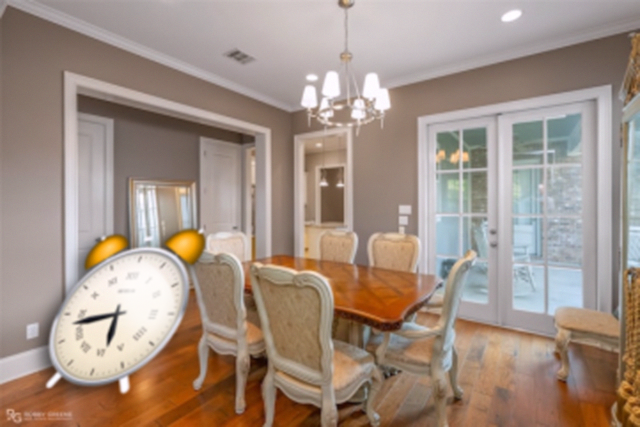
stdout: 5 h 43 min
